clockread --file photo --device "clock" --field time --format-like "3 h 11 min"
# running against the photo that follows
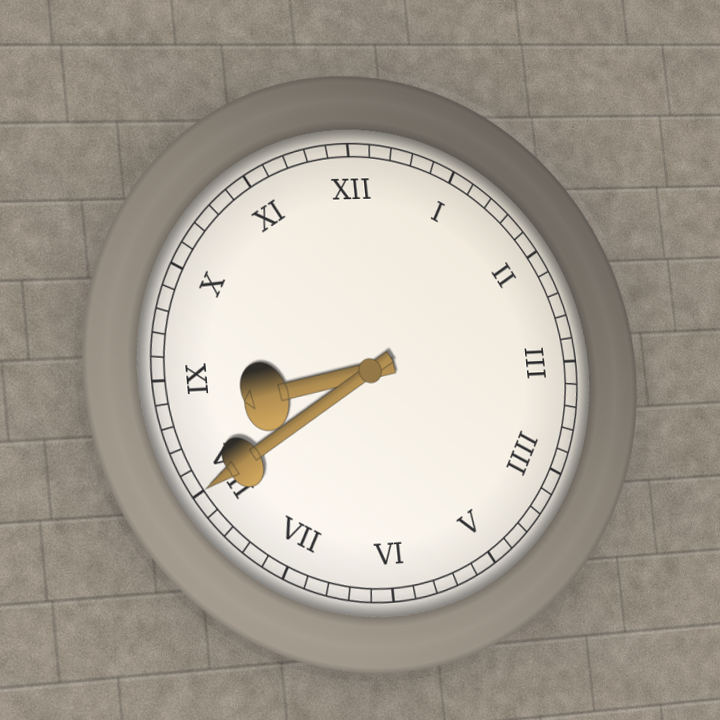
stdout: 8 h 40 min
